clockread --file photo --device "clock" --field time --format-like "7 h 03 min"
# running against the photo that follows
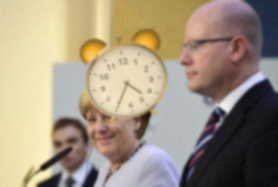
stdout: 4 h 35 min
